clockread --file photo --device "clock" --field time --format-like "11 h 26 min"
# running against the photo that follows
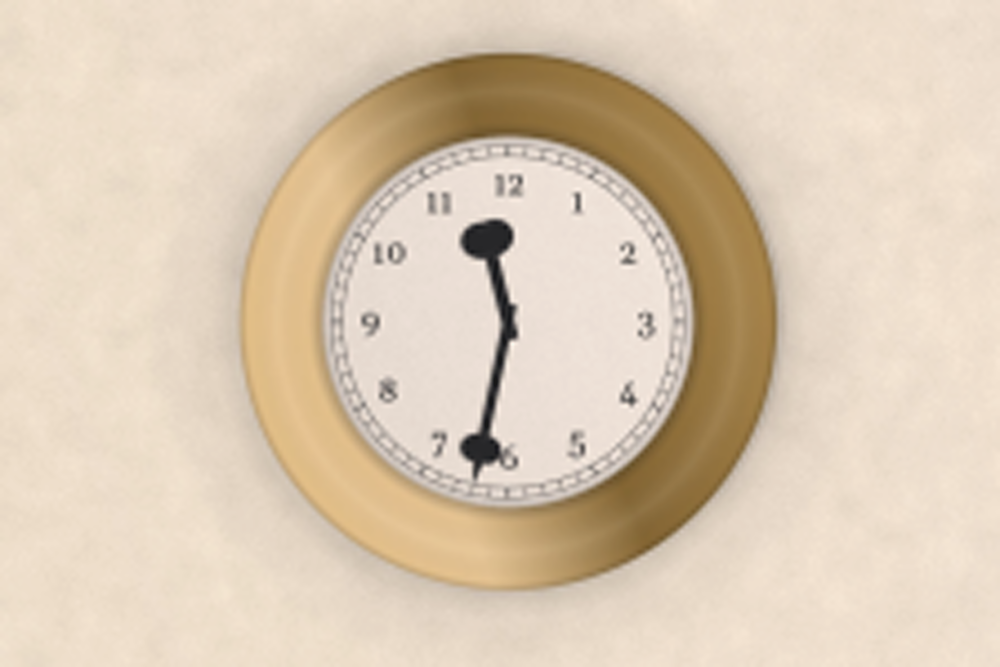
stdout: 11 h 32 min
